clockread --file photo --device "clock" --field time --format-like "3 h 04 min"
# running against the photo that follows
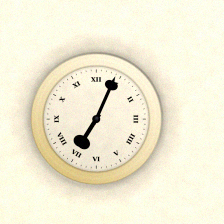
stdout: 7 h 04 min
